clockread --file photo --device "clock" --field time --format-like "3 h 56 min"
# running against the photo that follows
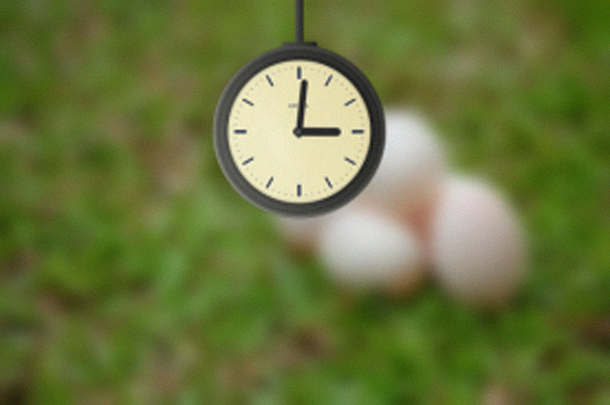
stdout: 3 h 01 min
